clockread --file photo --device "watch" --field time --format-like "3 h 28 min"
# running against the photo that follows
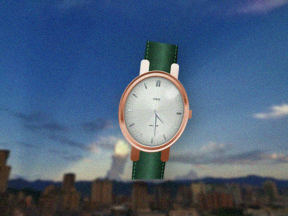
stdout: 4 h 29 min
